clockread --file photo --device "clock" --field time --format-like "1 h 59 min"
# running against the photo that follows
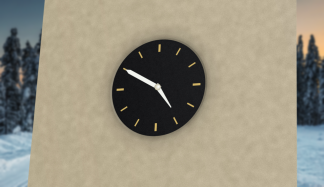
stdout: 4 h 50 min
